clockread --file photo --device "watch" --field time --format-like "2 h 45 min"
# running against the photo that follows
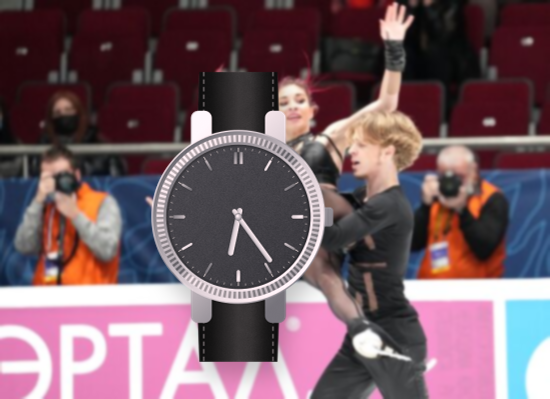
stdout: 6 h 24 min
